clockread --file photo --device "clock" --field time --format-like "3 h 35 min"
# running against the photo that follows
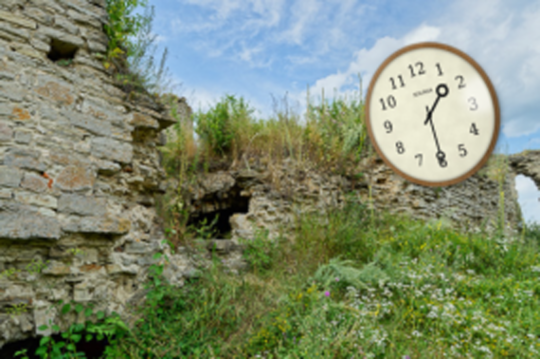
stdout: 1 h 30 min
